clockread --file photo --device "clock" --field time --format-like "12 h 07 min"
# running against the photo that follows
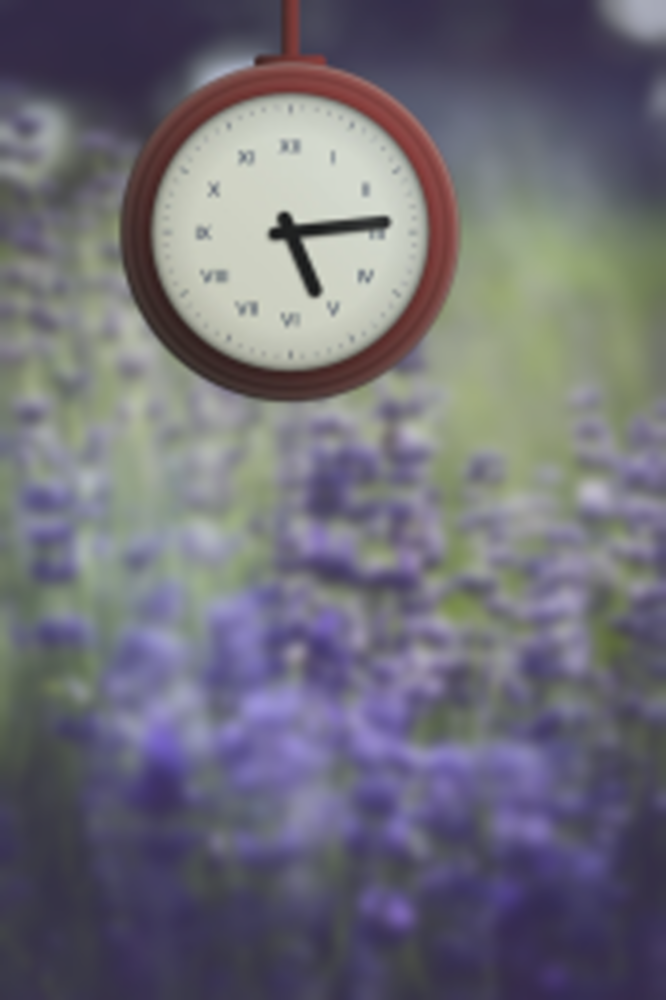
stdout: 5 h 14 min
